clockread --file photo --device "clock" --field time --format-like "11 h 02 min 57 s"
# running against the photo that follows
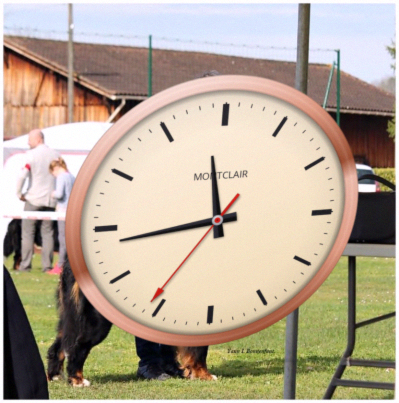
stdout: 11 h 43 min 36 s
